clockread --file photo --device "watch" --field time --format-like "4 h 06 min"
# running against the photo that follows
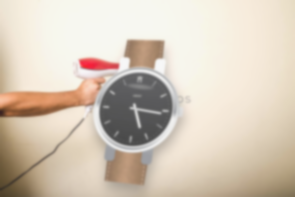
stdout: 5 h 16 min
